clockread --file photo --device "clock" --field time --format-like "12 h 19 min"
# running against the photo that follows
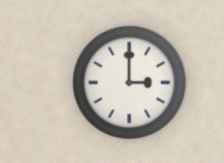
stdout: 3 h 00 min
